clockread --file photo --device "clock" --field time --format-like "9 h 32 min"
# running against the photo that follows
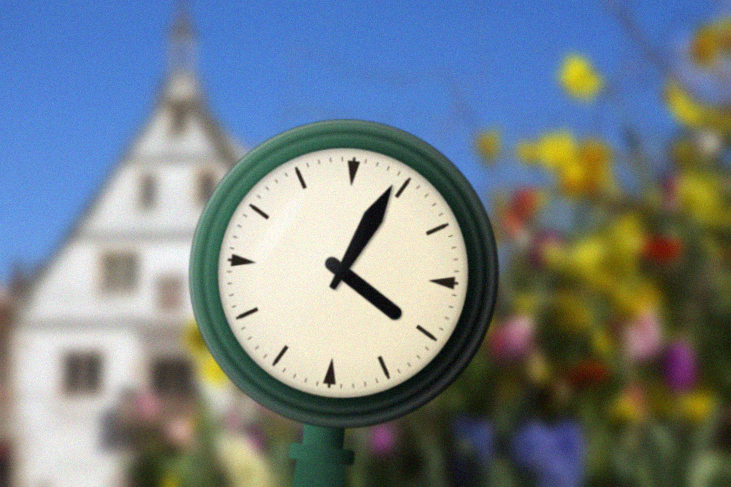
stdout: 4 h 04 min
